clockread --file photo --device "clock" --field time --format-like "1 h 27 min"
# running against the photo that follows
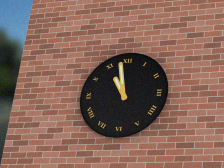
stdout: 10 h 58 min
